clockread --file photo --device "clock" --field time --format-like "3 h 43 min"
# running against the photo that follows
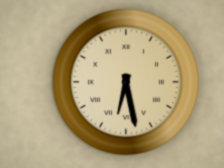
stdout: 6 h 28 min
